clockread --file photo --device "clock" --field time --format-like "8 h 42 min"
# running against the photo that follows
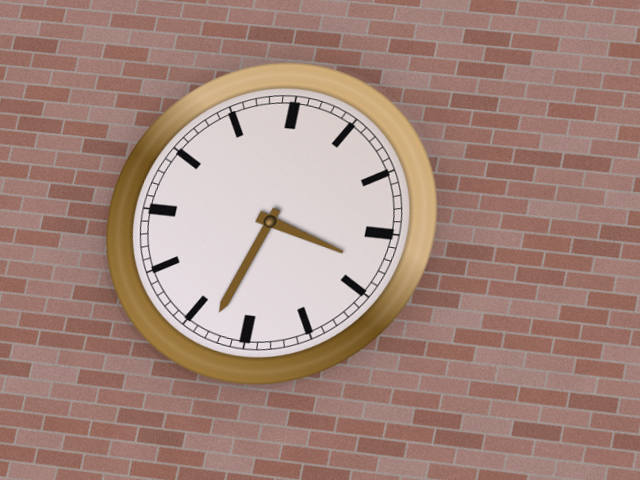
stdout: 3 h 33 min
